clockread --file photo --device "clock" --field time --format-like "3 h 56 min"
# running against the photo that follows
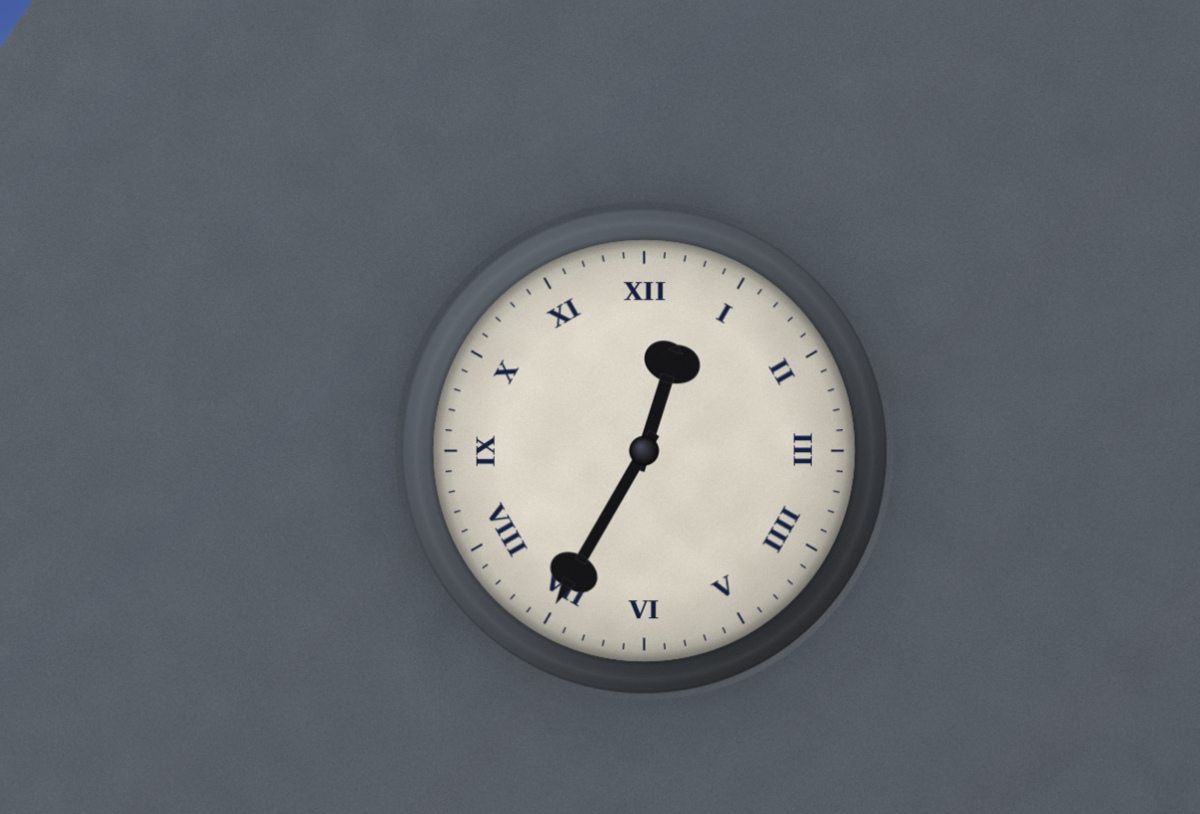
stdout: 12 h 35 min
